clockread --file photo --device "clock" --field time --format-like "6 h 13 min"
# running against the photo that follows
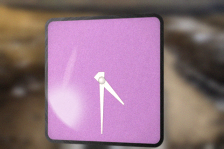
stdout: 4 h 30 min
